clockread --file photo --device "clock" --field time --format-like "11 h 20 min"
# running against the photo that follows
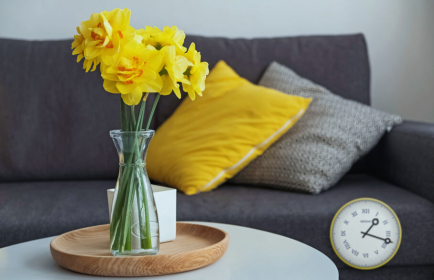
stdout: 1 h 18 min
